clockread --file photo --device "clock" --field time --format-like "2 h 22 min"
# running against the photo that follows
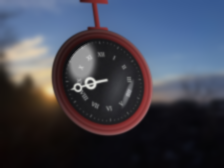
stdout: 8 h 43 min
